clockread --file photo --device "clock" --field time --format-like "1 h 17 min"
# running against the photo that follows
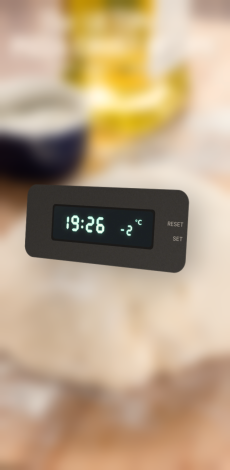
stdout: 19 h 26 min
